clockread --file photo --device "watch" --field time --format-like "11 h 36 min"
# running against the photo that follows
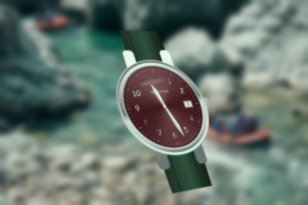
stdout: 11 h 27 min
